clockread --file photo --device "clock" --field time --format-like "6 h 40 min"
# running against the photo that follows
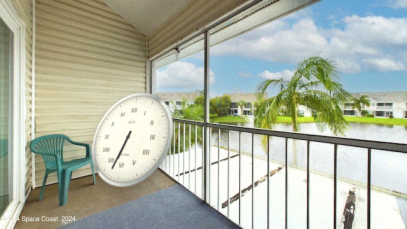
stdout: 6 h 33 min
